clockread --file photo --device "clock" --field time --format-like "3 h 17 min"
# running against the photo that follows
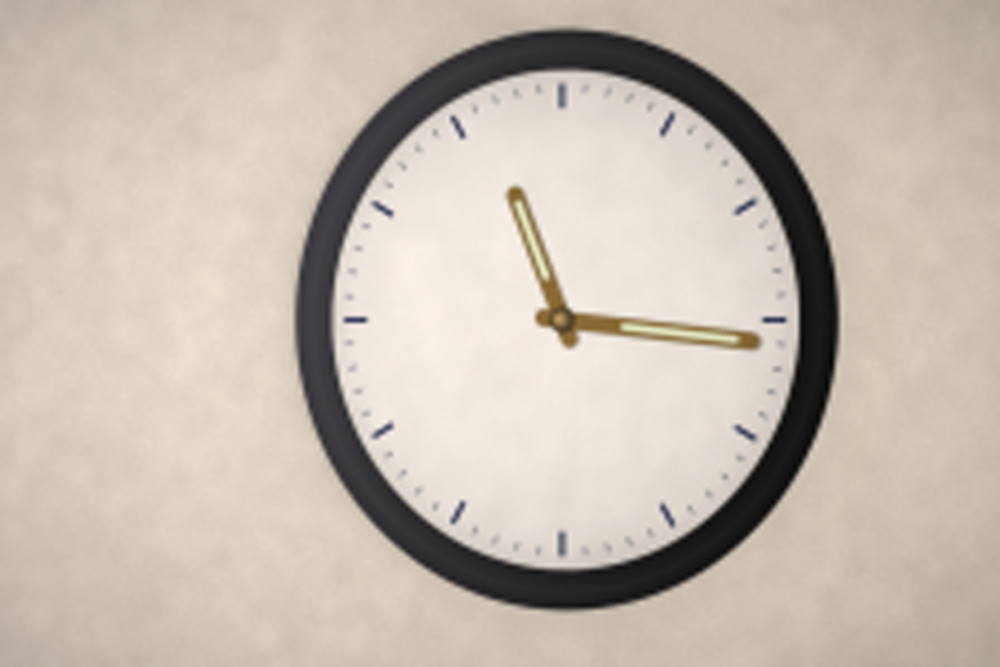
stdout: 11 h 16 min
